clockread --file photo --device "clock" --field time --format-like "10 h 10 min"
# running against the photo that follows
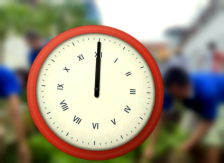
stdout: 12 h 00 min
